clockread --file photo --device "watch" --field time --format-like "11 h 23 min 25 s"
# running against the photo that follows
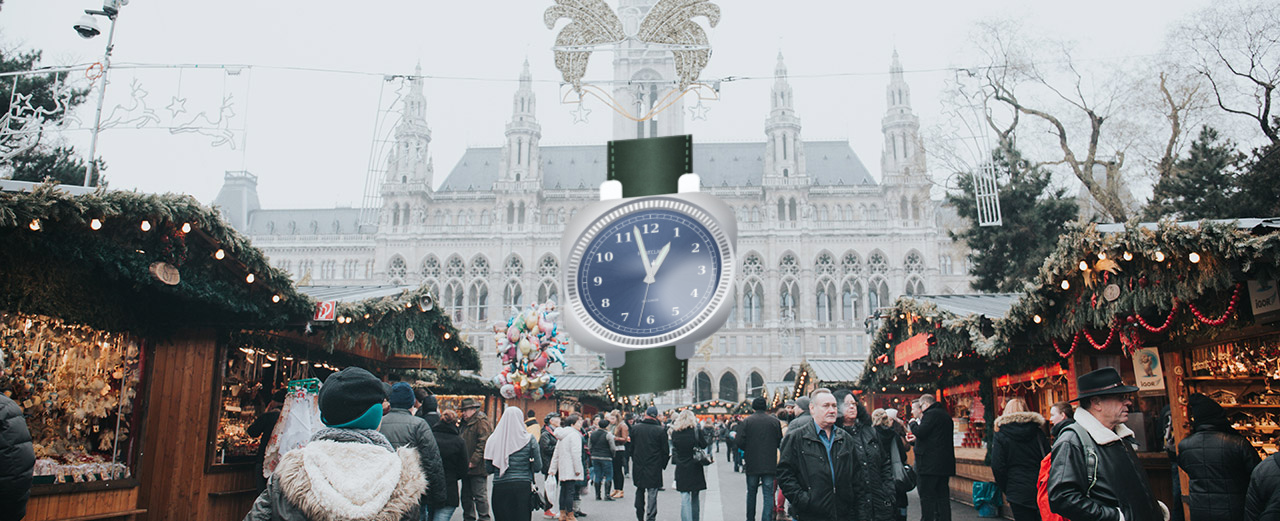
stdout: 12 h 57 min 32 s
